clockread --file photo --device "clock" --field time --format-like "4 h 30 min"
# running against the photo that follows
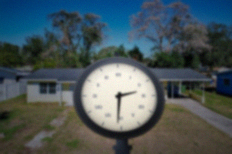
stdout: 2 h 31 min
